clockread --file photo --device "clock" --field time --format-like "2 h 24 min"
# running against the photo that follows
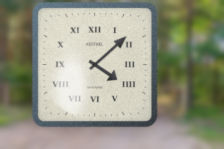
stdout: 4 h 08 min
